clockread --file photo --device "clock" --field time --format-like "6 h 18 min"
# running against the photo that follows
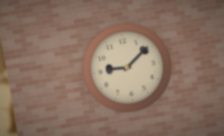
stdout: 9 h 09 min
